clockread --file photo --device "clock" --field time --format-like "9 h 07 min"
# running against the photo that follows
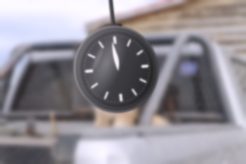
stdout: 11 h 59 min
